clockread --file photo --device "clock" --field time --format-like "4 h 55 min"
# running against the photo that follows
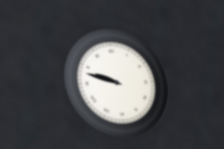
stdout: 9 h 48 min
